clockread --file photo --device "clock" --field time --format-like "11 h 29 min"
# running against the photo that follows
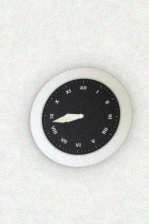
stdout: 8 h 43 min
